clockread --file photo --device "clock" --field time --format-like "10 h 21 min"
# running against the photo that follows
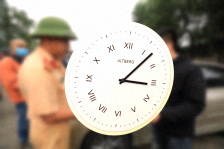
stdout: 3 h 07 min
